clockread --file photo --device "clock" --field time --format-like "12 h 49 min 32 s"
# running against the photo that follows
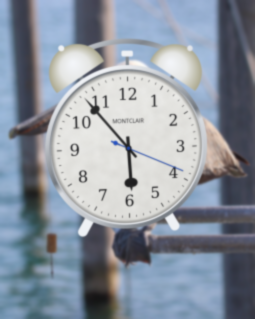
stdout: 5 h 53 min 19 s
